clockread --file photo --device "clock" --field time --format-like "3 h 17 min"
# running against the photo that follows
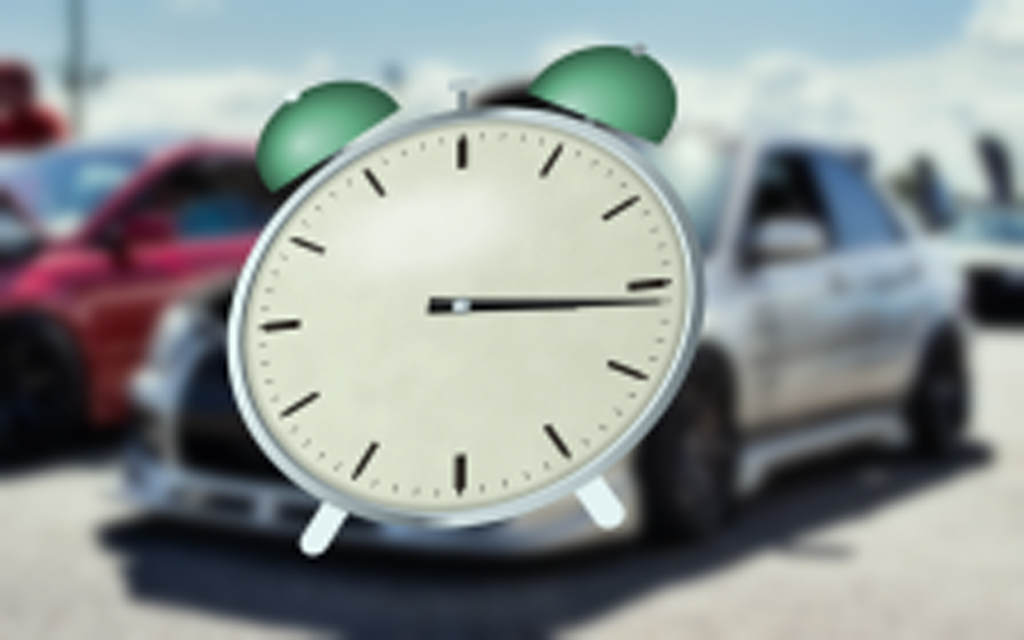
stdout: 3 h 16 min
